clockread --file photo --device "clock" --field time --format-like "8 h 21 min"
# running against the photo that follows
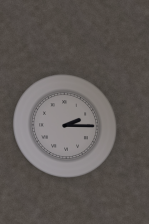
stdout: 2 h 15 min
